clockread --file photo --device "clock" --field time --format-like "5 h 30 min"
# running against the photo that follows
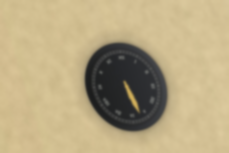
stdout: 5 h 27 min
